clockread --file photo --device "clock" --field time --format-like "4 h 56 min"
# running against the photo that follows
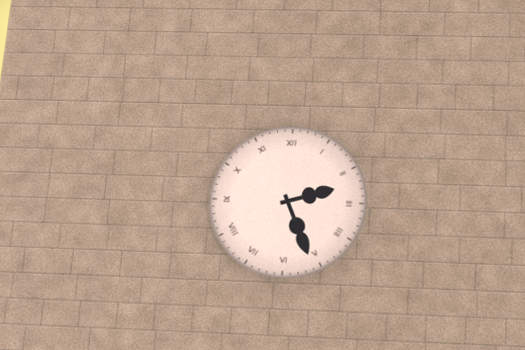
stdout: 2 h 26 min
